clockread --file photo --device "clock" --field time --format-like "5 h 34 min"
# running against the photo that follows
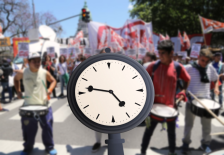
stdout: 4 h 47 min
